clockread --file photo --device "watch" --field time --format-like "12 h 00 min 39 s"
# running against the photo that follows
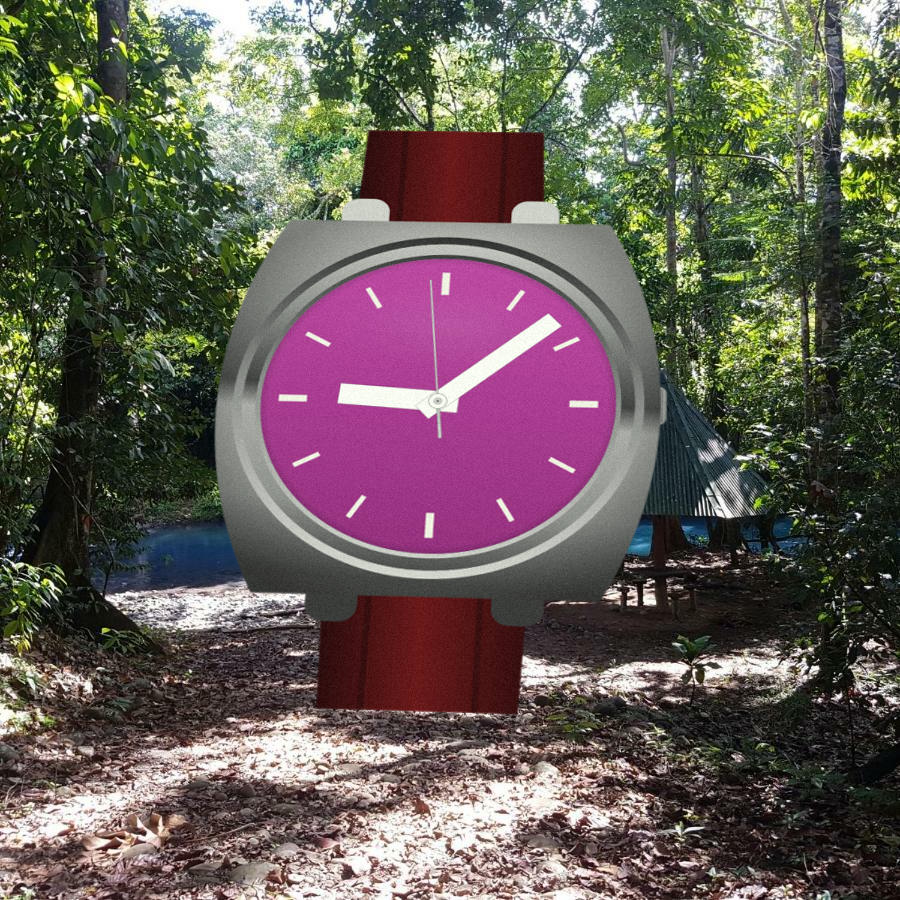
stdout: 9 h 07 min 59 s
